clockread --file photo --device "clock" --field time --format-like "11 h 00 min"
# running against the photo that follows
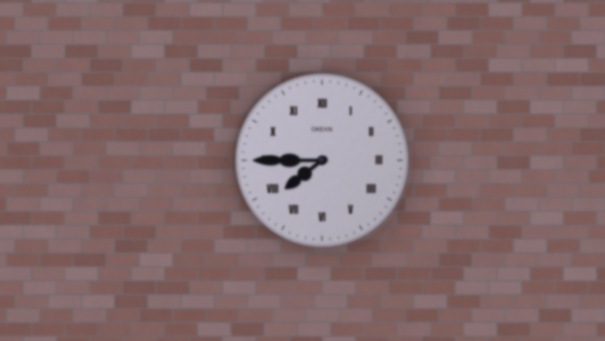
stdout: 7 h 45 min
